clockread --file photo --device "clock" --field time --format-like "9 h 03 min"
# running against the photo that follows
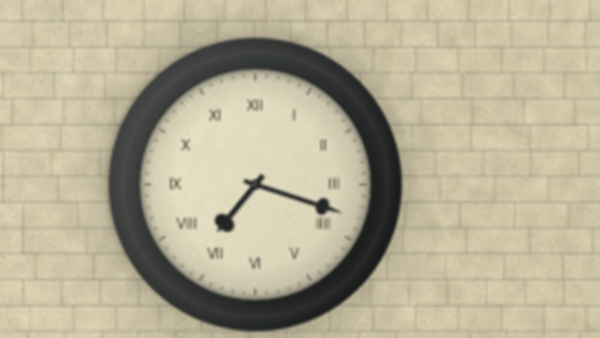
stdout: 7 h 18 min
